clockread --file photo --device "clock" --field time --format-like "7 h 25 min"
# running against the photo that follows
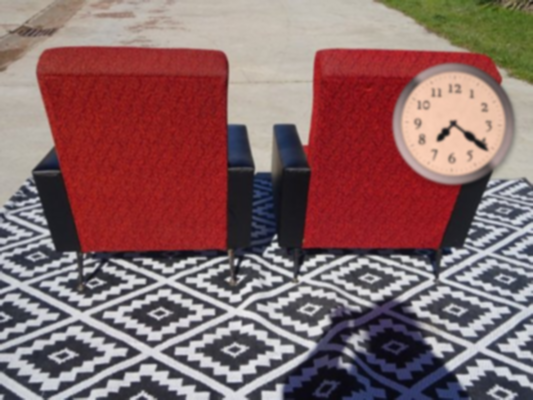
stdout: 7 h 21 min
